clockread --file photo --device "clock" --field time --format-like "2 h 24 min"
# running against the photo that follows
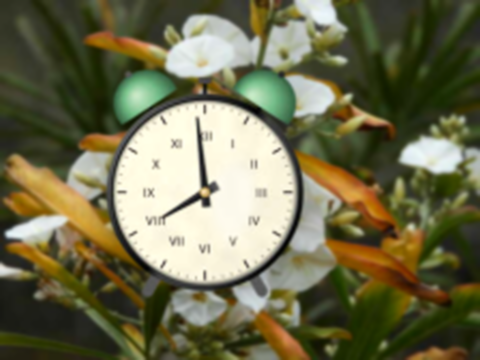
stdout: 7 h 59 min
